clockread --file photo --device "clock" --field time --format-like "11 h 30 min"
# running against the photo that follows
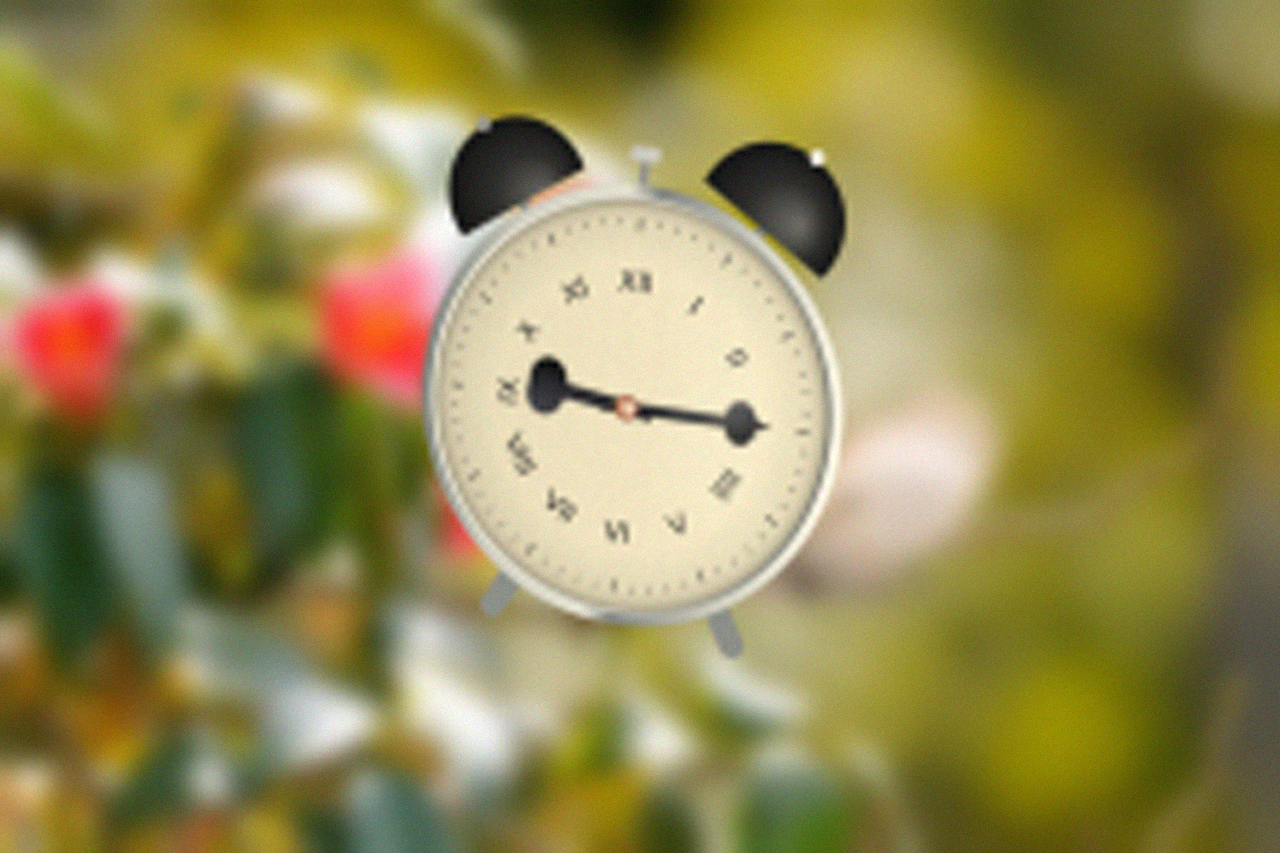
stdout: 9 h 15 min
